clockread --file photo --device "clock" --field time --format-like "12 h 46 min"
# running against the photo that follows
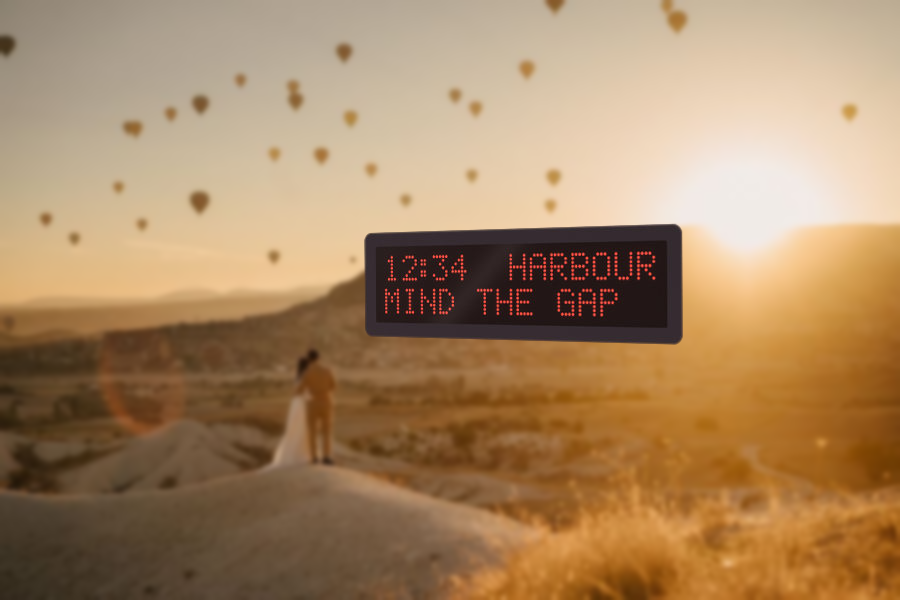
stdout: 12 h 34 min
